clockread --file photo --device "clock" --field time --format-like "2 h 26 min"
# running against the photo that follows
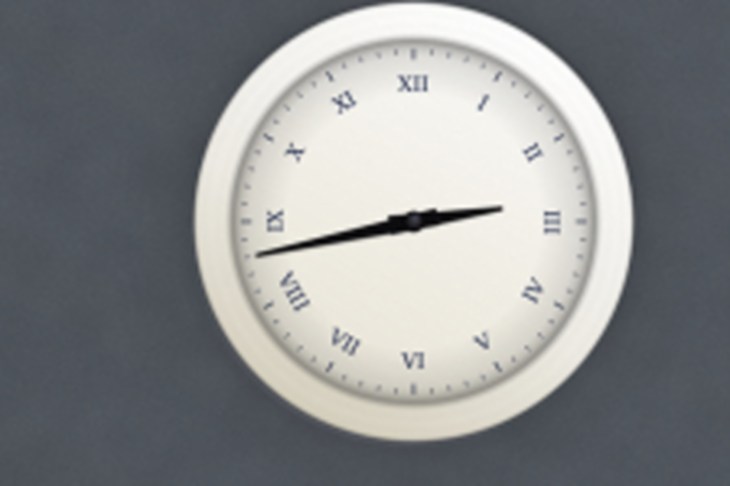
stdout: 2 h 43 min
